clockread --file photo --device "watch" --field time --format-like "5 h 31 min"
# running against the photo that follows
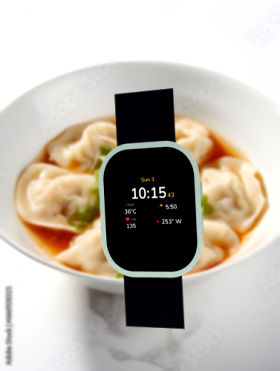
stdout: 10 h 15 min
